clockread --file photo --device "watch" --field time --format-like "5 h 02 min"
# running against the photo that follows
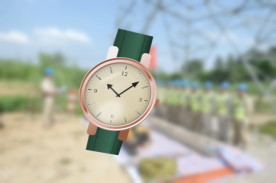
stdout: 10 h 07 min
